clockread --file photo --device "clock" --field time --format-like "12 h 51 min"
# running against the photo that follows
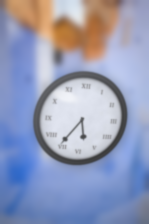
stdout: 5 h 36 min
